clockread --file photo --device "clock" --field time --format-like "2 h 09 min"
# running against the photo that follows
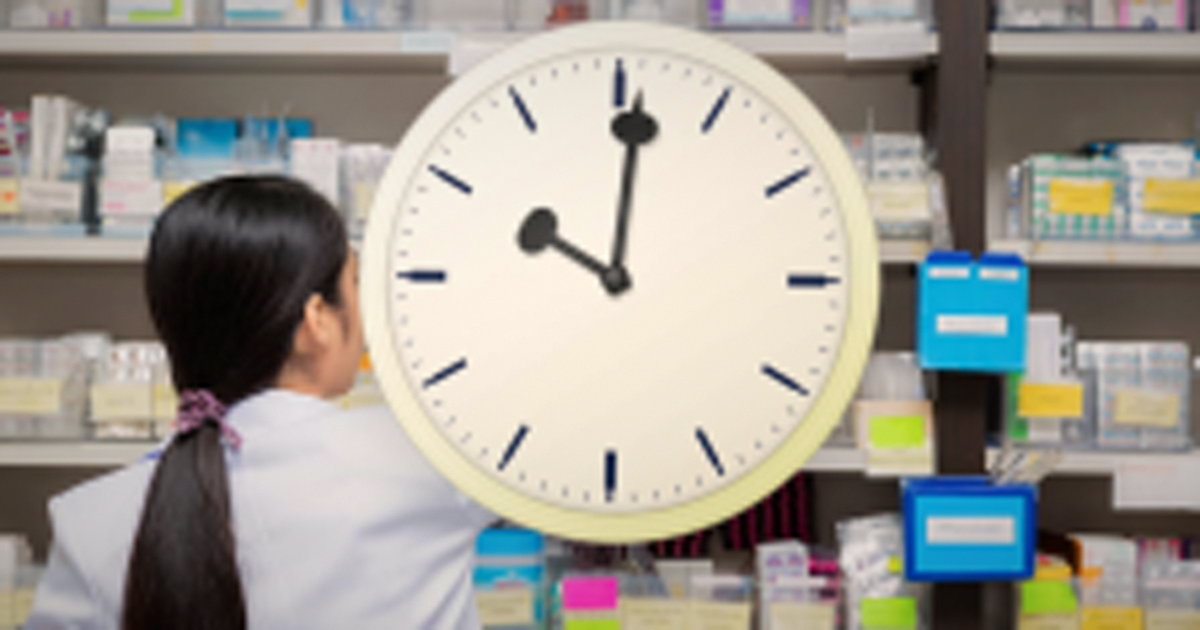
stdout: 10 h 01 min
